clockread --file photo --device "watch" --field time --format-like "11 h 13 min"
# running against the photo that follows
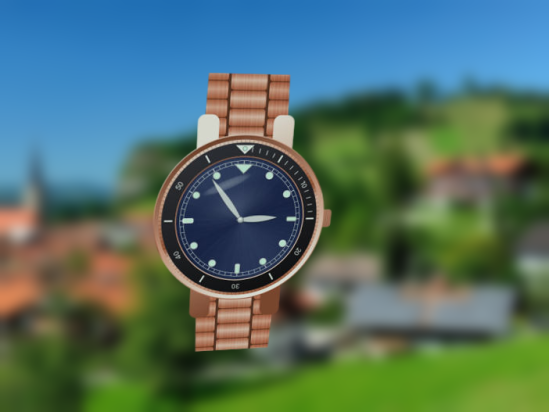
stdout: 2 h 54 min
